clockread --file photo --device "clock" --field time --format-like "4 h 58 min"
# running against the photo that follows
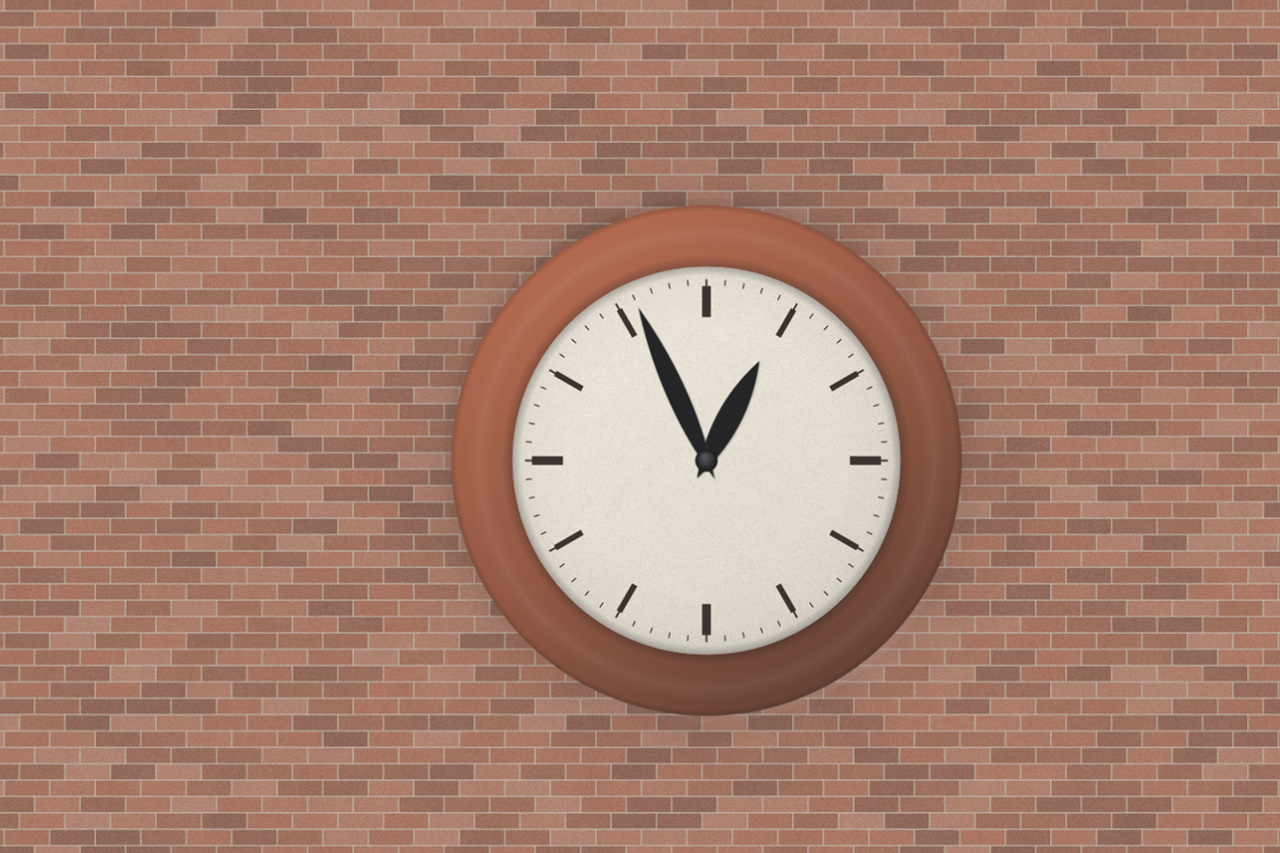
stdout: 12 h 56 min
